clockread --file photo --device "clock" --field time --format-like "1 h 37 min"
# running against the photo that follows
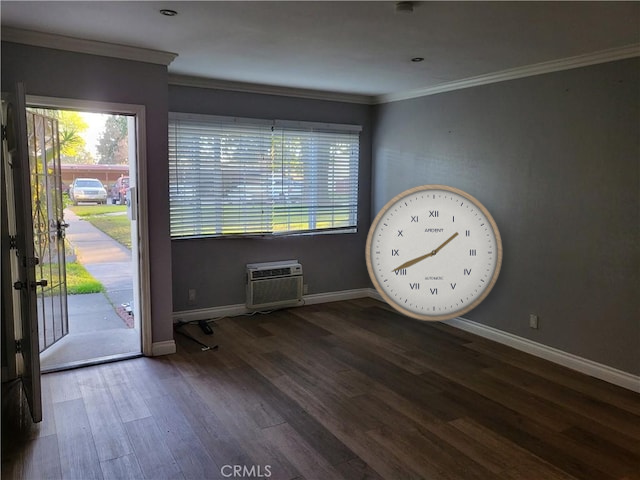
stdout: 1 h 41 min
